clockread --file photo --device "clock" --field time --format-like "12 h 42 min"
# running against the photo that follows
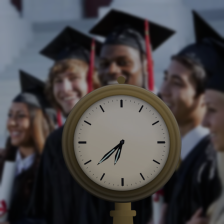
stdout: 6 h 38 min
